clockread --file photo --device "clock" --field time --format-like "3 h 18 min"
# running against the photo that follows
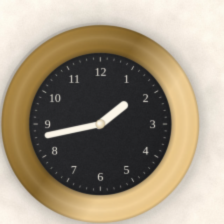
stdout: 1 h 43 min
